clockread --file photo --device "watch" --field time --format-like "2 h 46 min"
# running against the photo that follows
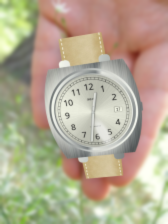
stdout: 12 h 32 min
